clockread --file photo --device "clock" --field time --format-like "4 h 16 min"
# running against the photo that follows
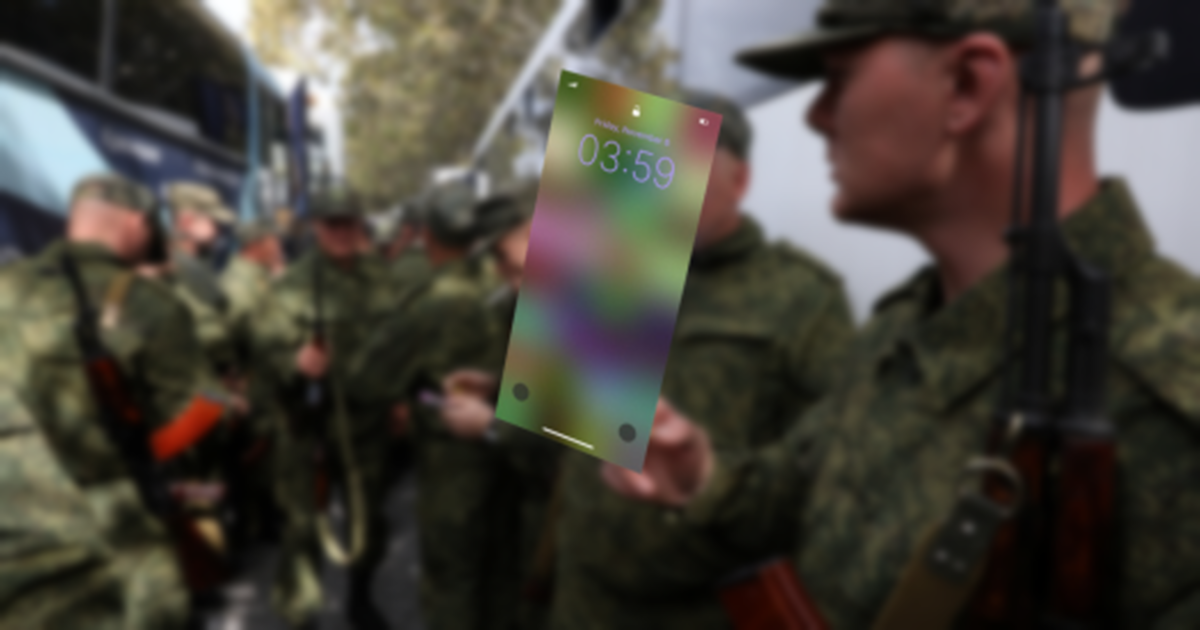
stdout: 3 h 59 min
